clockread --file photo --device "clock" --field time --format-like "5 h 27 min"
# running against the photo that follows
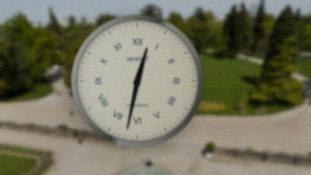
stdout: 12 h 32 min
